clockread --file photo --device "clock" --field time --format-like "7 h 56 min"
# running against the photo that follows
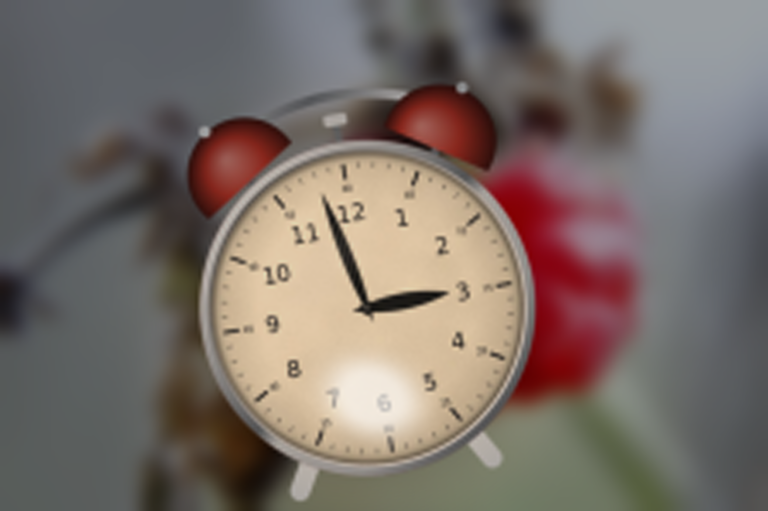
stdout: 2 h 58 min
